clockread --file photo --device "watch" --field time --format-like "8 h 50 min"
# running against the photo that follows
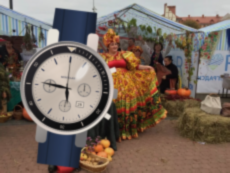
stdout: 5 h 46 min
